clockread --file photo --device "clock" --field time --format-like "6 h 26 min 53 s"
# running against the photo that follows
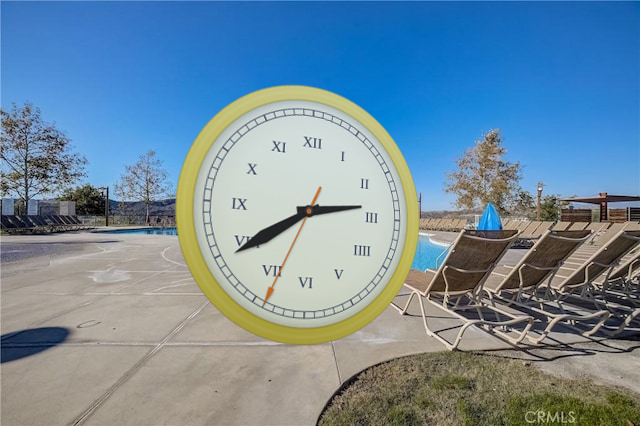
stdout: 2 h 39 min 34 s
